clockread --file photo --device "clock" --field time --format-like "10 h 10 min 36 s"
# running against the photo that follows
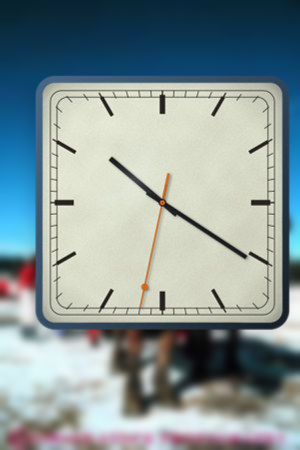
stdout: 10 h 20 min 32 s
